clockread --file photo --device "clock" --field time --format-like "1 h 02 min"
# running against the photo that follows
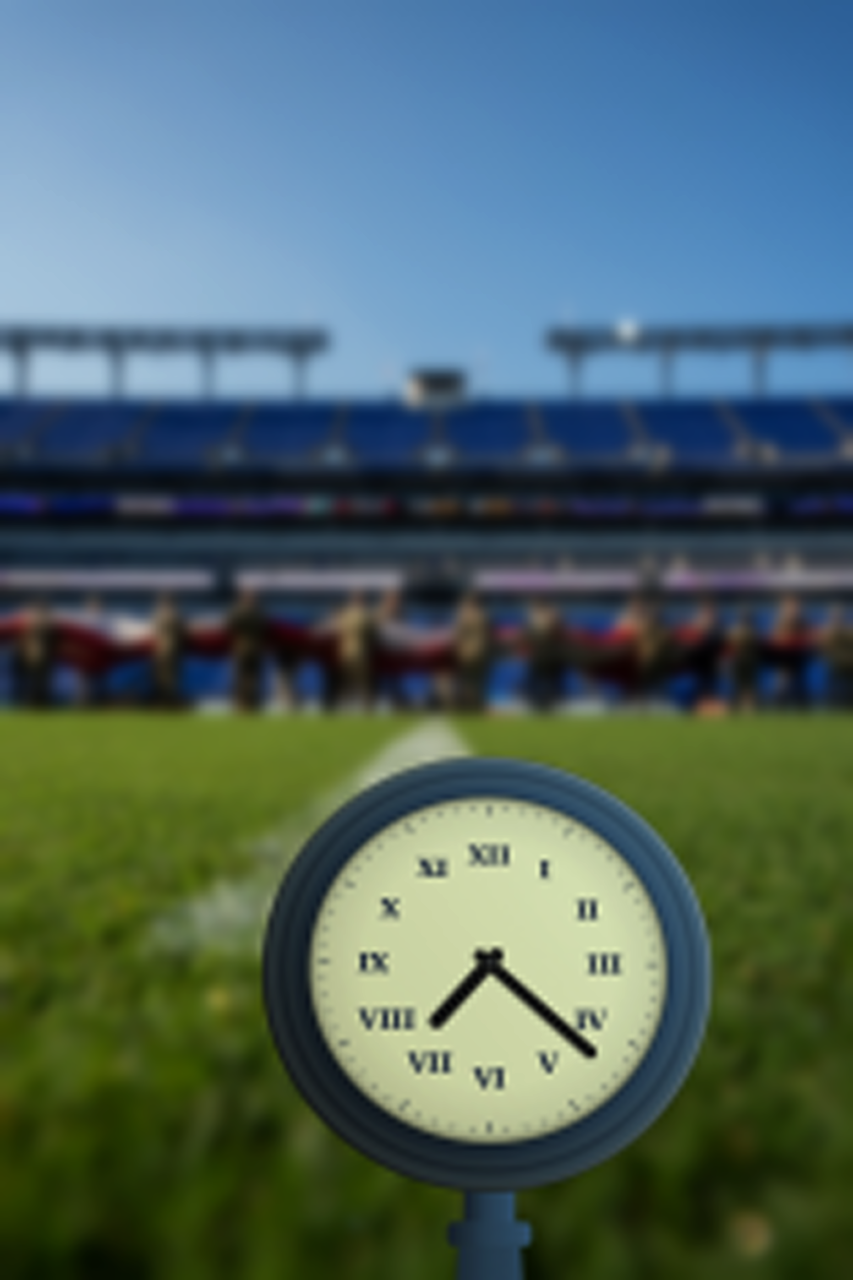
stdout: 7 h 22 min
